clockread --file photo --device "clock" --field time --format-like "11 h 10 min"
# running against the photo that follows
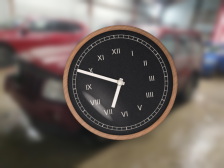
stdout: 6 h 49 min
